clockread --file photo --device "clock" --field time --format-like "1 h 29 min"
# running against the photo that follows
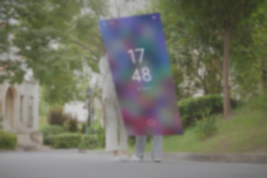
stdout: 17 h 48 min
